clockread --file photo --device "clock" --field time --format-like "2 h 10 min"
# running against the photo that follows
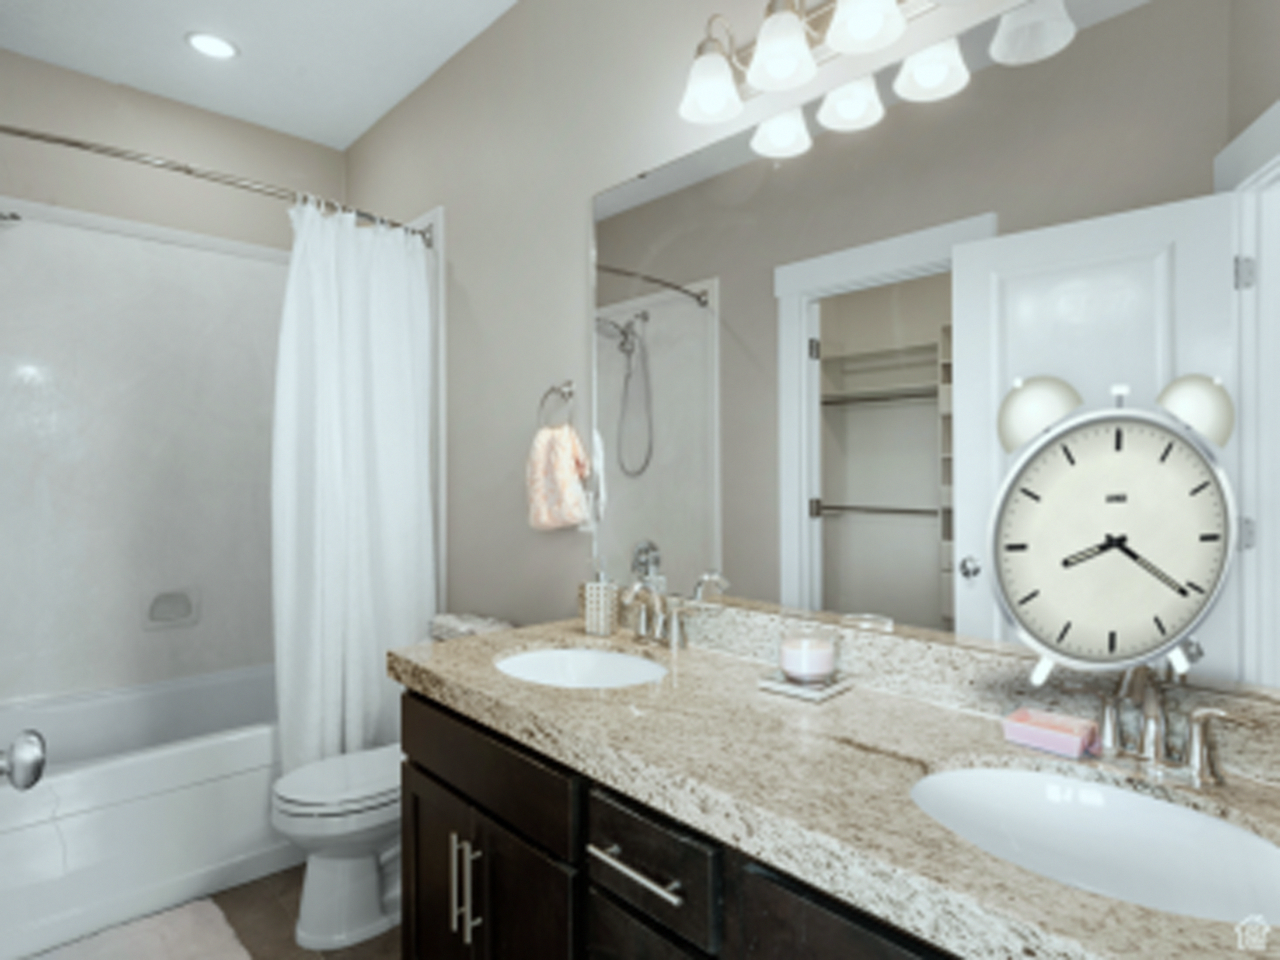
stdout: 8 h 21 min
